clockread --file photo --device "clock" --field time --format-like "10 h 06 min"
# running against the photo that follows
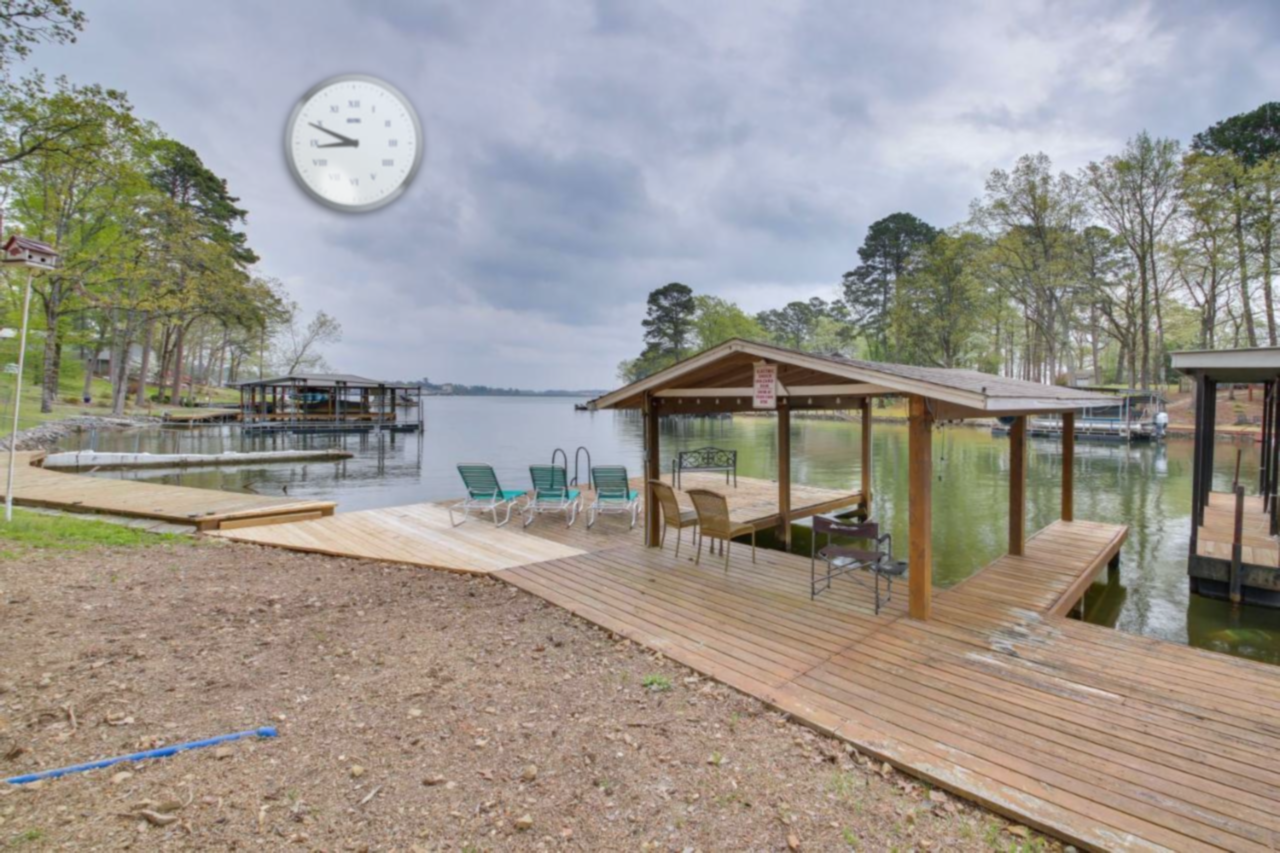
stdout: 8 h 49 min
